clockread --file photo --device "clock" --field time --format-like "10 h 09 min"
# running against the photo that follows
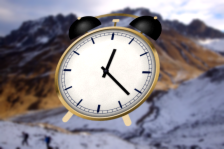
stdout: 12 h 22 min
